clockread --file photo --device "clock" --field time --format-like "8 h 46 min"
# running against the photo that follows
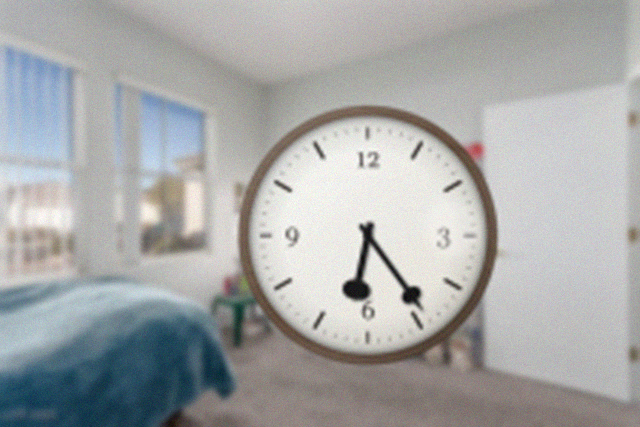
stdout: 6 h 24 min
